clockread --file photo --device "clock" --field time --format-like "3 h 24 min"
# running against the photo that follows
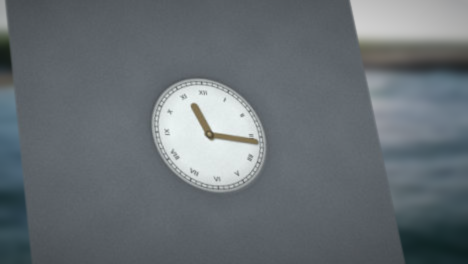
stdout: 11 h 16 min
